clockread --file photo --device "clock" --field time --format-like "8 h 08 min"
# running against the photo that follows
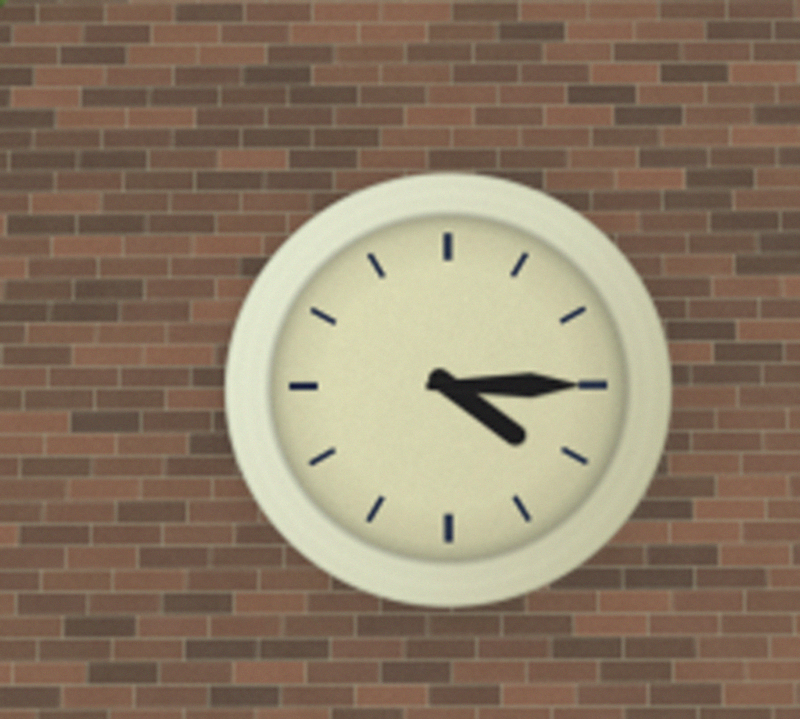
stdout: 4 h 15 min
